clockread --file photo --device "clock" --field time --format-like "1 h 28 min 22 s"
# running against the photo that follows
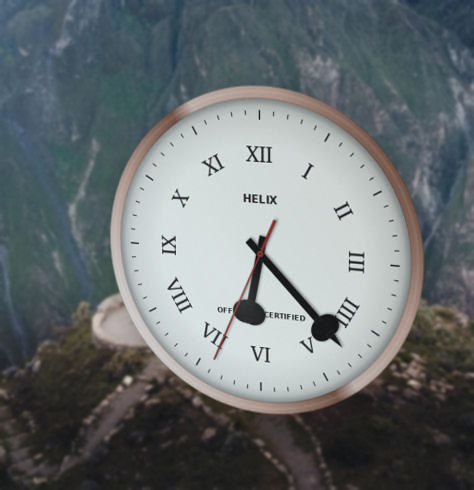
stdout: 6 h 22 min 34 s
